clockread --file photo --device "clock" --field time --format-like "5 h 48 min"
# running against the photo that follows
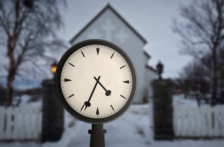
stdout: 4 h 34 min
